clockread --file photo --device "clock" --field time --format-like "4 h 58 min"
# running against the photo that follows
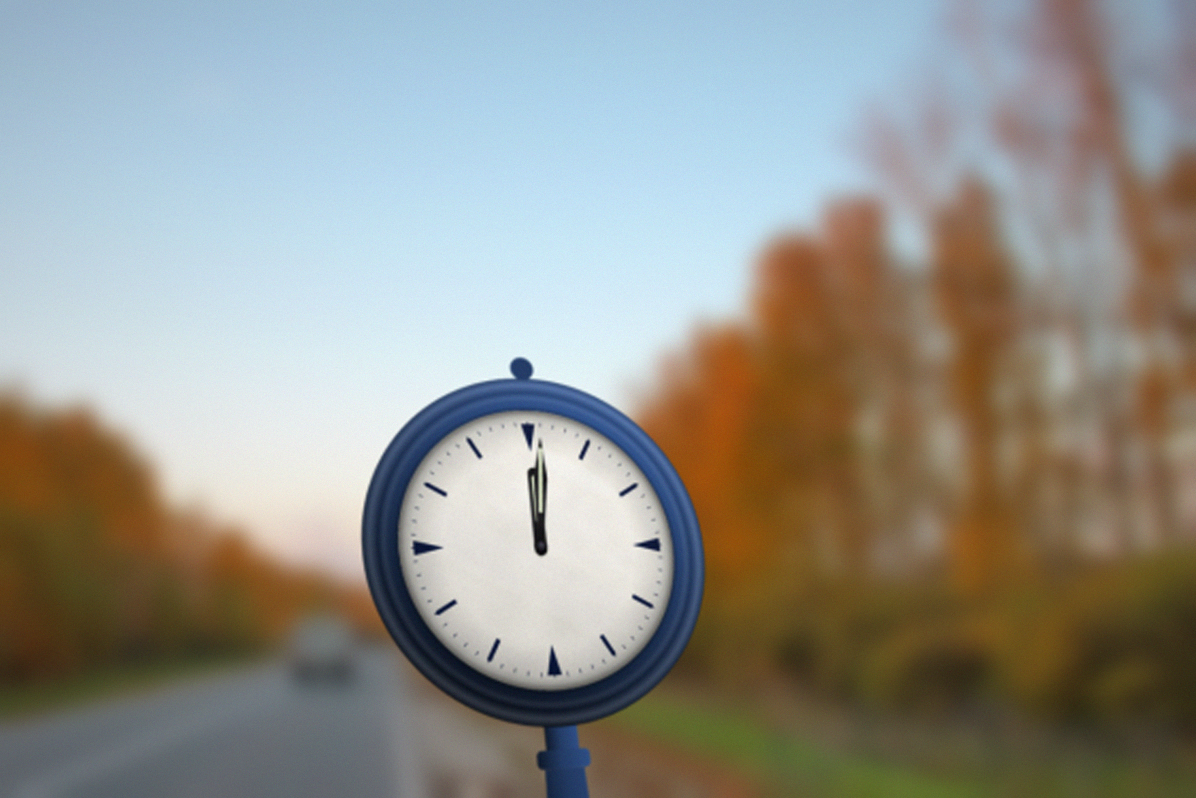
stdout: 12 h 01 min
